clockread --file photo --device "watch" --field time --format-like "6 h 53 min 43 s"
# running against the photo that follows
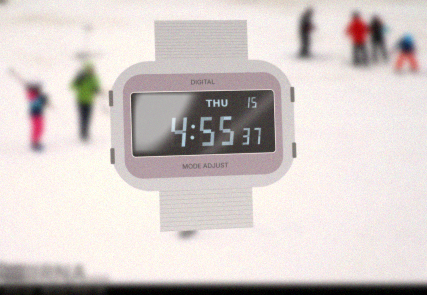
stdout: 4 h 55 min 37 s
